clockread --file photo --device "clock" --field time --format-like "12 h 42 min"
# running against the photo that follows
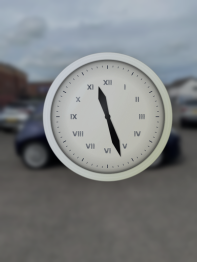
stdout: 11 h 27 min
